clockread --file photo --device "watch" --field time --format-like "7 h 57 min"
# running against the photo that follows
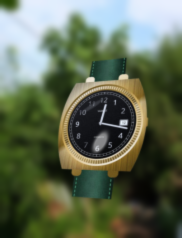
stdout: 12 h 17 min
